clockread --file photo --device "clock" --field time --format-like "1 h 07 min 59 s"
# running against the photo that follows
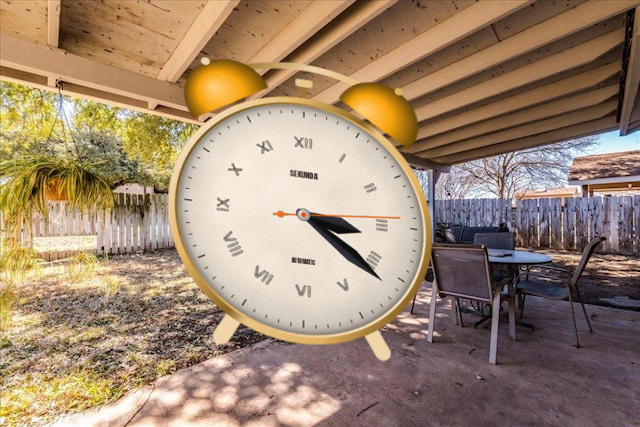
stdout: 3 h 21 min 14 s
